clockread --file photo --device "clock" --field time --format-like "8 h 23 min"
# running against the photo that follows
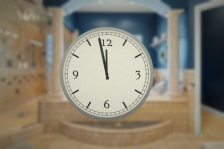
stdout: 11 h 58 min
